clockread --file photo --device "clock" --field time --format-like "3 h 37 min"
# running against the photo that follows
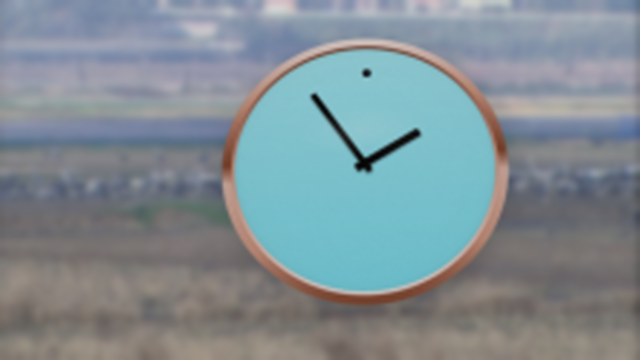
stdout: 1 h 54 min
